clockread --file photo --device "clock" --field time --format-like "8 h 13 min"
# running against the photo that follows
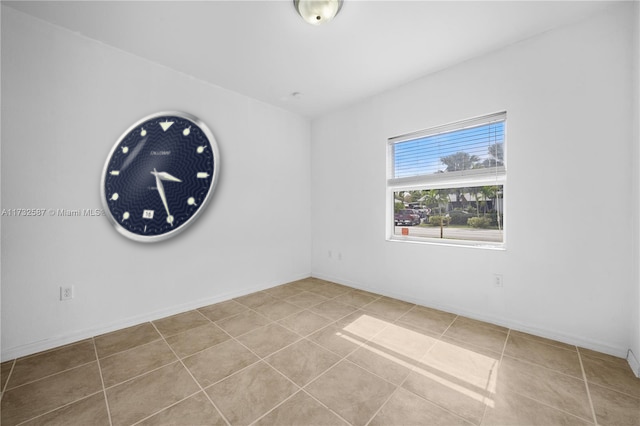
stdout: 3 h 25 min
